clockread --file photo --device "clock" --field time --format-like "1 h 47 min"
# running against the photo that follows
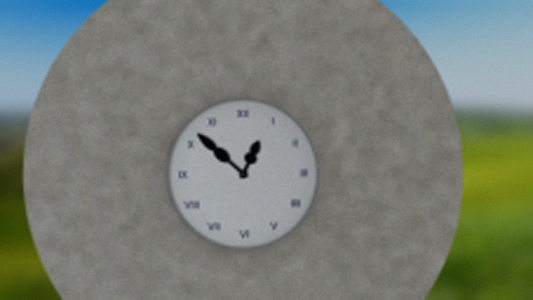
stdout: 12 h 52 min
